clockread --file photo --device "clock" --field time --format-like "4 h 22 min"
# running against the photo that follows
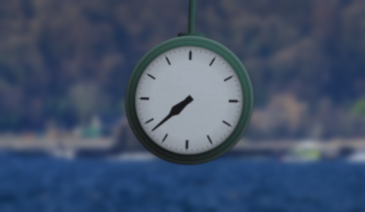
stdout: 7 h 38 min
